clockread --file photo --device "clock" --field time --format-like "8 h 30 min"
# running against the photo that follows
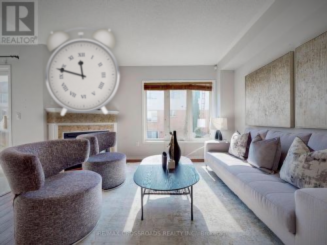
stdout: 11 h 48 min
